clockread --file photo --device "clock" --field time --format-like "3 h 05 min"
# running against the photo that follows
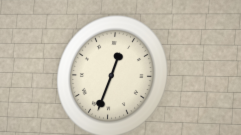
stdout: 12 h 33 min
